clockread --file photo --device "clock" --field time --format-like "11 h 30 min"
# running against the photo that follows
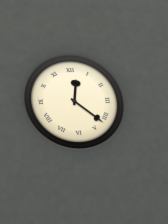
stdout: 12 h 22 min
